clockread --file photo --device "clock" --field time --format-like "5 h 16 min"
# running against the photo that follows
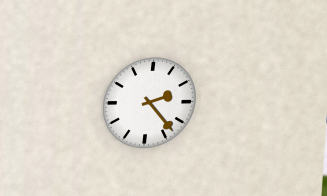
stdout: 2 h 23 min
